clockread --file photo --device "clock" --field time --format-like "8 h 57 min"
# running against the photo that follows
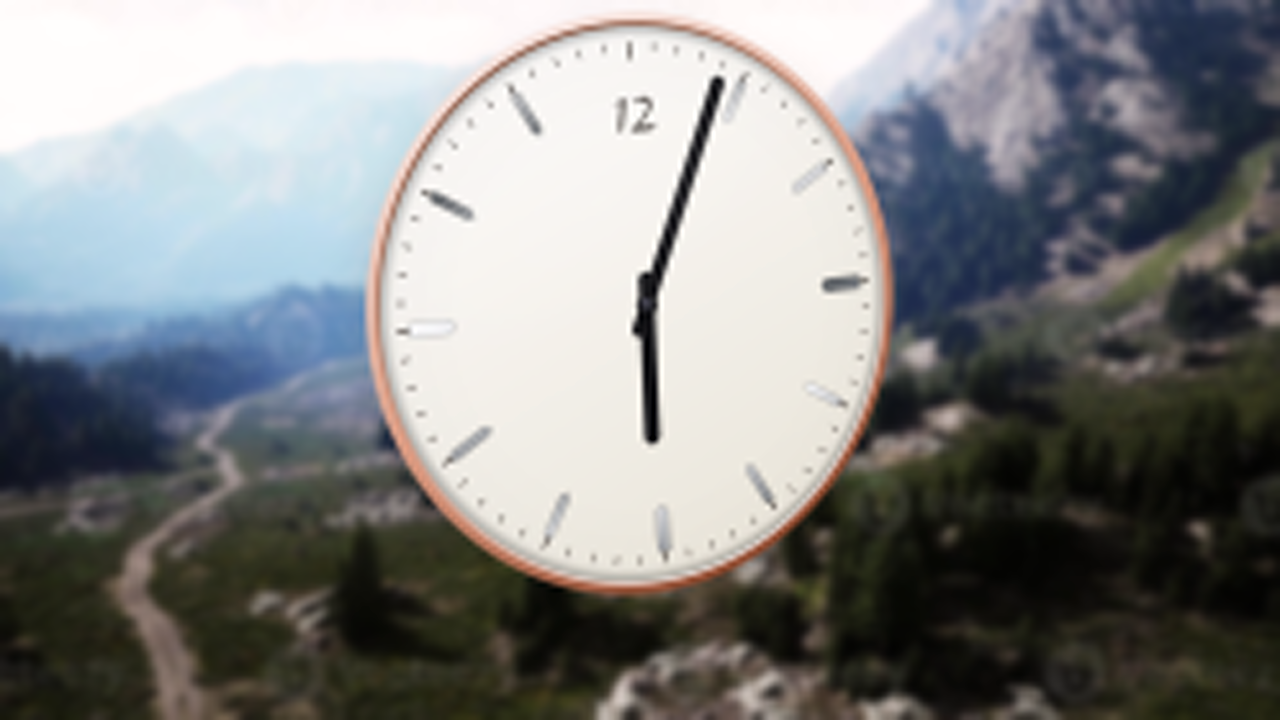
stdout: 6 h 04 min
